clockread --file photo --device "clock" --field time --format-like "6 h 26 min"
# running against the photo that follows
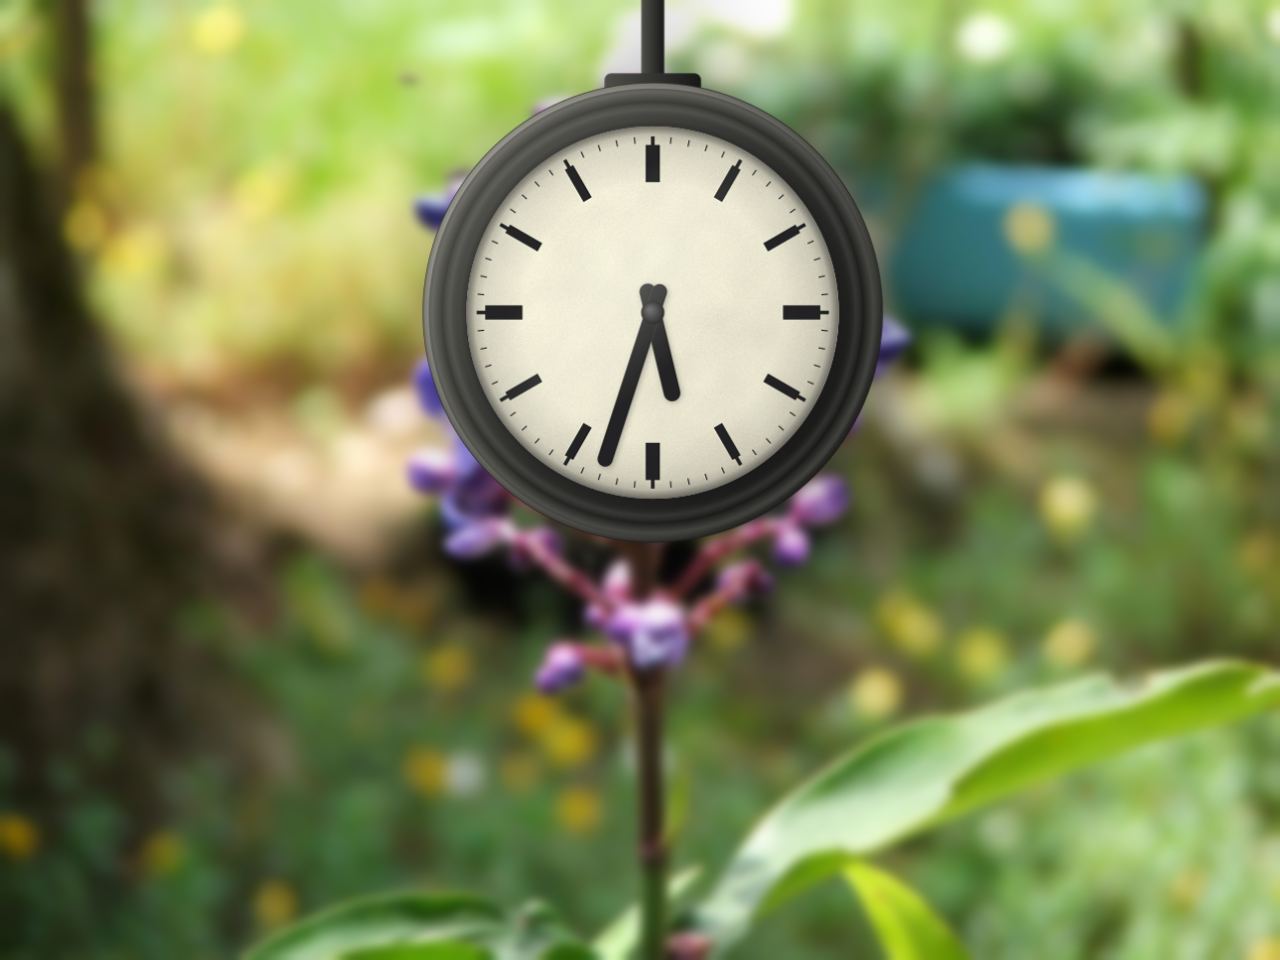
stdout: 5 h 33 min
